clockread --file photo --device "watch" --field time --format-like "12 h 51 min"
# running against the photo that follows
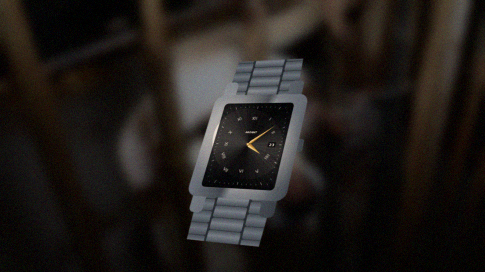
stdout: 4 h 08 min
